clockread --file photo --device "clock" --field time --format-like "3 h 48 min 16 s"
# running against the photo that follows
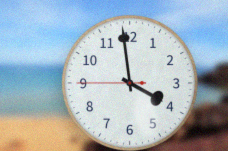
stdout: 3 h 58 min 45 s
